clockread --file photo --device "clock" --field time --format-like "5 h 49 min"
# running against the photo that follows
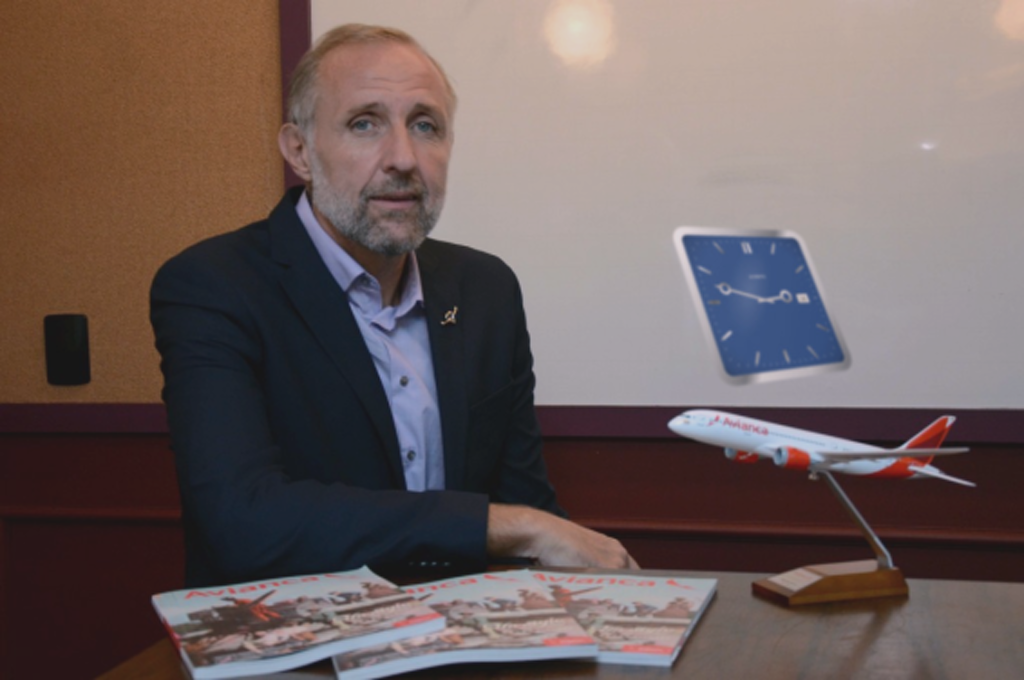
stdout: 2 h 48 min
